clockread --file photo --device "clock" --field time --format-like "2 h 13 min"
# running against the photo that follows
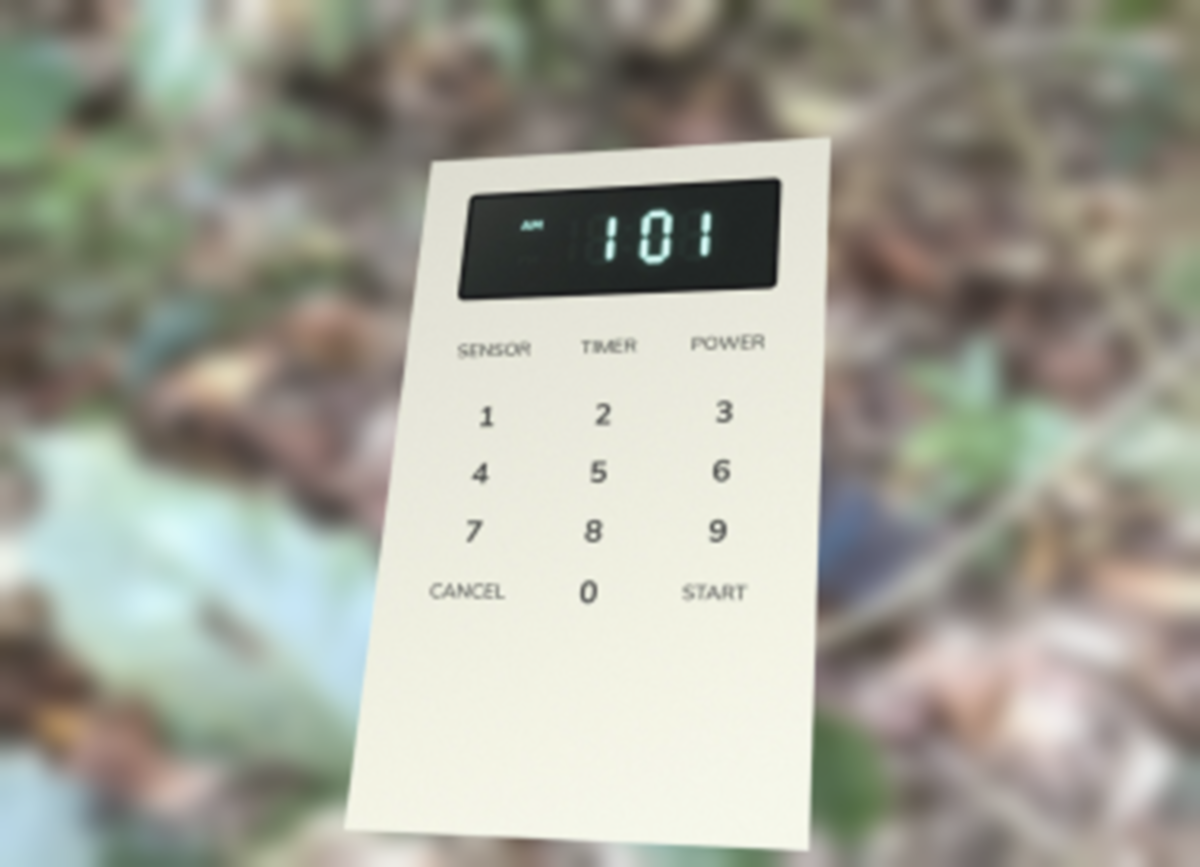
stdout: 1 h 01 min
